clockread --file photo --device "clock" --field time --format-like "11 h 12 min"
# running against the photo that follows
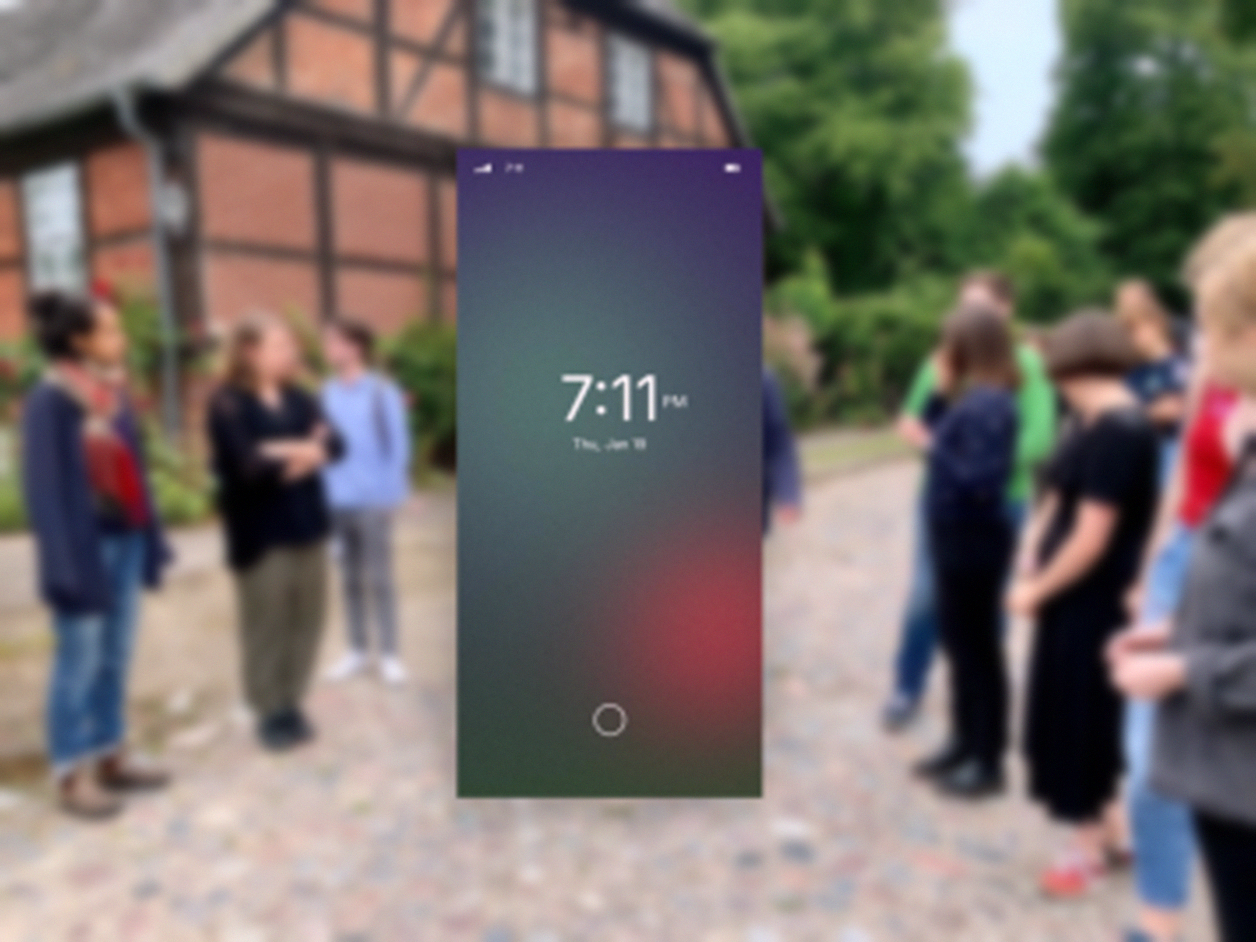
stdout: 7 h 11 min
